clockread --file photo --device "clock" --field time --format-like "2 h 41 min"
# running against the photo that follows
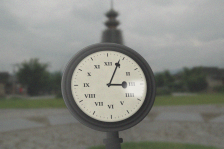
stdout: 3 h 04 min
